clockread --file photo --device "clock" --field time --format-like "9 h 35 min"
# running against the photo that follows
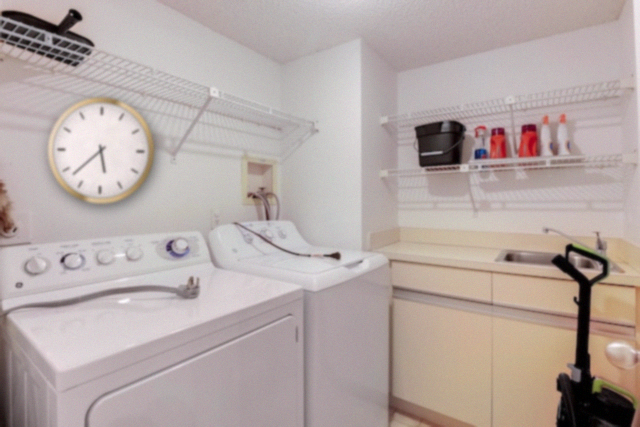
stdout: 5 h 38 min
